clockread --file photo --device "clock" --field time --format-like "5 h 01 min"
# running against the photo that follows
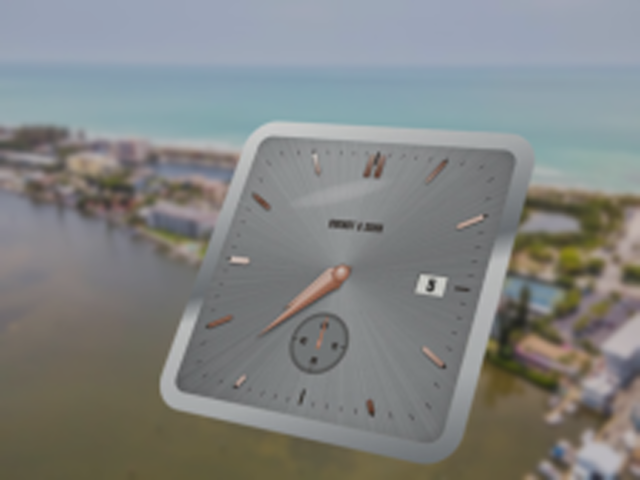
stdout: 7 h 37 min
